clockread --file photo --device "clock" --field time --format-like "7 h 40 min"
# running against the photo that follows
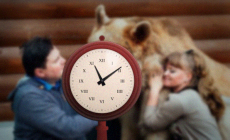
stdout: 11 h 09 min
